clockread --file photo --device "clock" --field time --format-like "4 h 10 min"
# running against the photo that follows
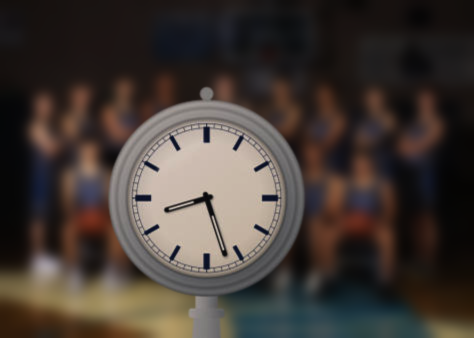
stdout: 8 h 27 min
